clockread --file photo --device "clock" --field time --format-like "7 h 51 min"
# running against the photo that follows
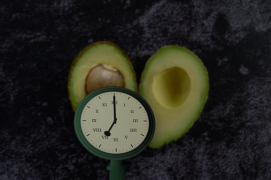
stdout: 7 h 00 min
